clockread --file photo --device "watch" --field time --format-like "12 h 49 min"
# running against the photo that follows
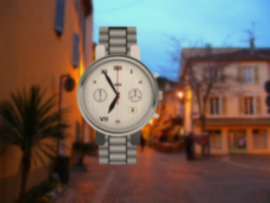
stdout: 6 h 55 min
